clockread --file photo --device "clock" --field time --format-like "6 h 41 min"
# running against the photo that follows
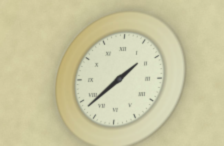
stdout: 1 h 38 min
